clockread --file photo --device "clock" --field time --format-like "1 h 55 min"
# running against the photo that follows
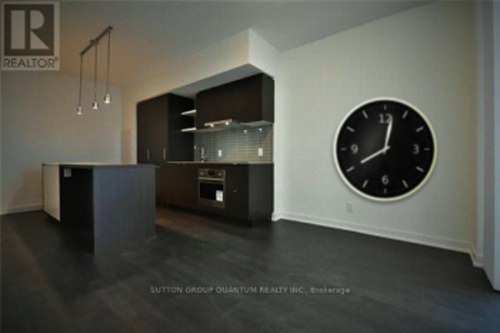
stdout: 8 h 02 min
